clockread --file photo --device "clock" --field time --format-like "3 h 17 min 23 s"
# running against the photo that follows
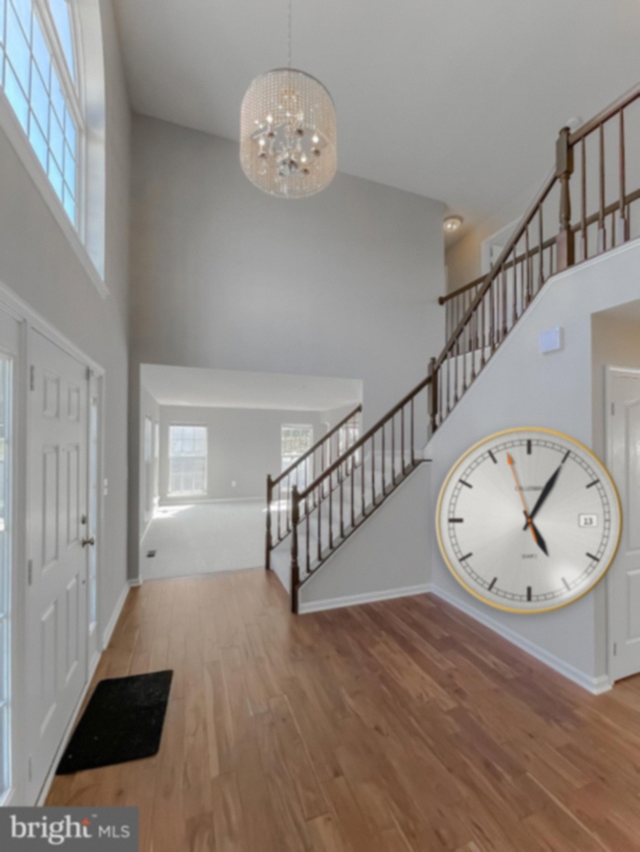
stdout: 5 h 04 min 57 s
